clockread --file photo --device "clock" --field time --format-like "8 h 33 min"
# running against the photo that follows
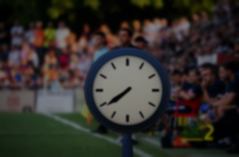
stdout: 7 h 39 min
